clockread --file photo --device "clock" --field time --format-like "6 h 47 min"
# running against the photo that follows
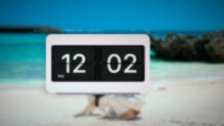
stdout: 12 h 02 min
